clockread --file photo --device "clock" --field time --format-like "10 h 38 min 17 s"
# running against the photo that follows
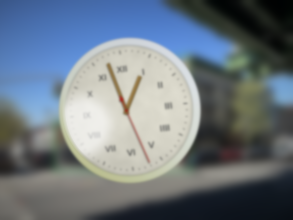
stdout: 12 h 57 min 27 s
